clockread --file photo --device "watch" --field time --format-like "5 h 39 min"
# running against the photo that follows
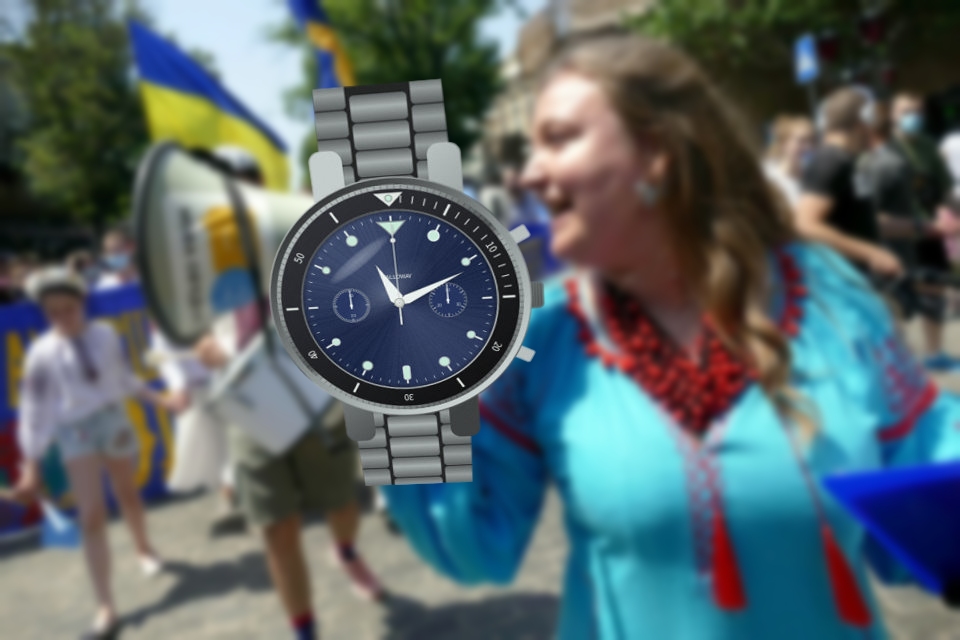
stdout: 11 h 11 min
